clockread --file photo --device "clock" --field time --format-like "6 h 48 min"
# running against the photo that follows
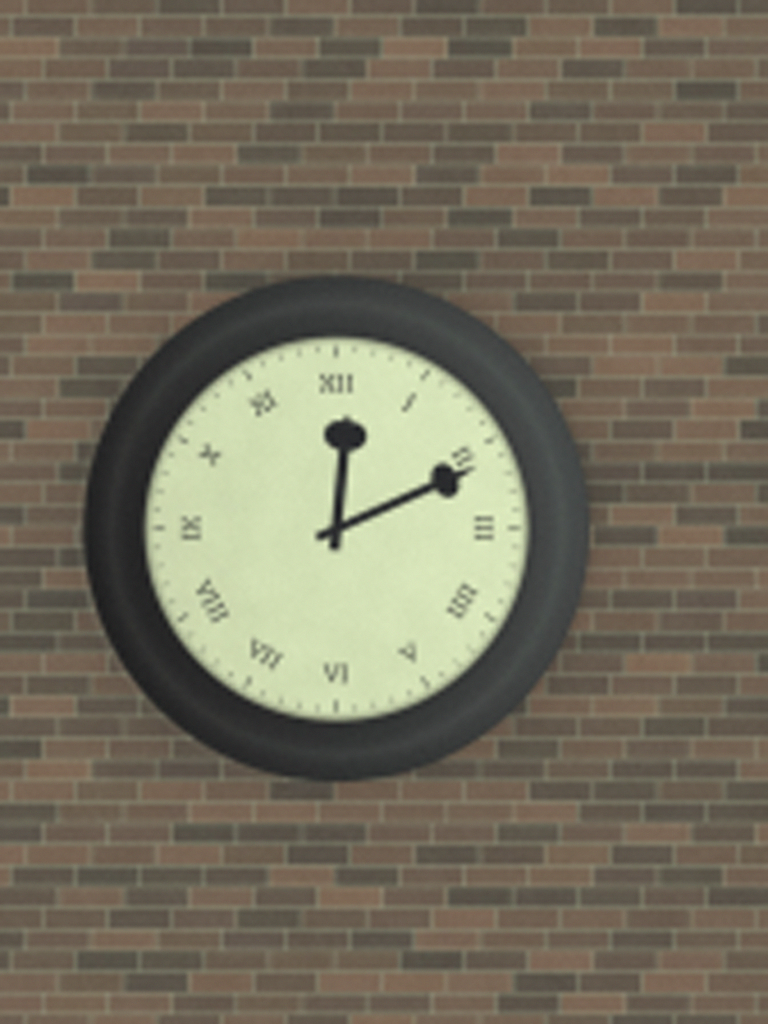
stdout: 12 h 11 min
